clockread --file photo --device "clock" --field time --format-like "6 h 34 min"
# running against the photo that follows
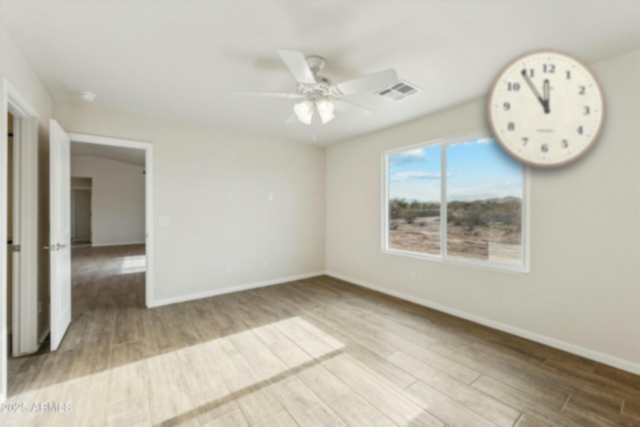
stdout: 11 h 54 min
